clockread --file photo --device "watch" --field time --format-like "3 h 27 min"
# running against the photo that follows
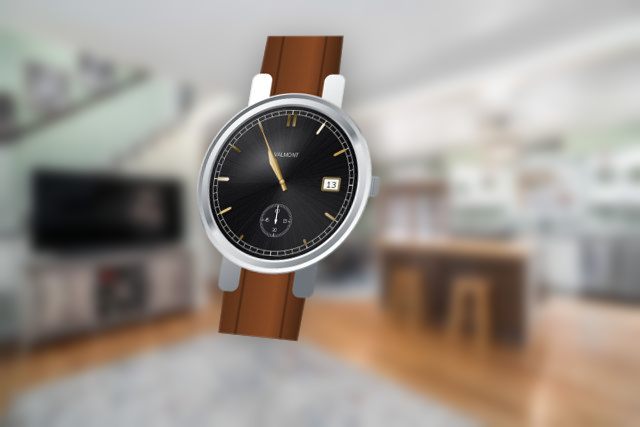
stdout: 10 h 55 min
